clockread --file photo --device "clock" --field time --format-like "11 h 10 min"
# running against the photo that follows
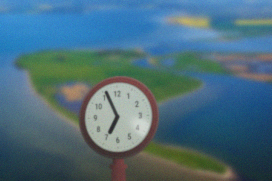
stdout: 6 h 56 min
